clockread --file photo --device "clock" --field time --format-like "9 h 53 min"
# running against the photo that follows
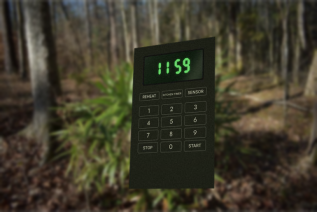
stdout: 11 h 59 min
